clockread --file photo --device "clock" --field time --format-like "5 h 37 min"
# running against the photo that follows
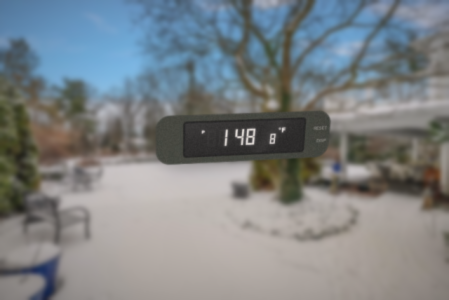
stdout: 1 h 48 min
